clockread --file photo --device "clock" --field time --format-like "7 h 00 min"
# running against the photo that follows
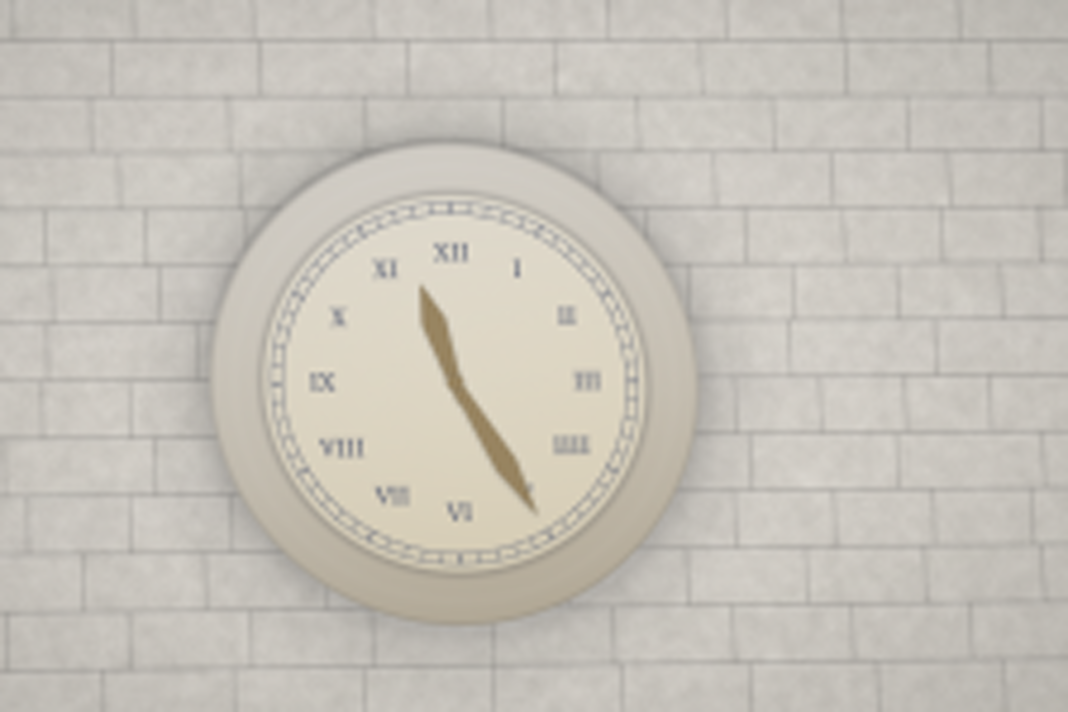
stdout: 11 h 25 min
